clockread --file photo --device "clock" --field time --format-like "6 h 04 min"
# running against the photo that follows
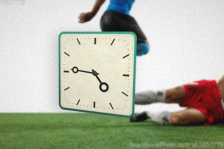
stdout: 4 h 46 min
